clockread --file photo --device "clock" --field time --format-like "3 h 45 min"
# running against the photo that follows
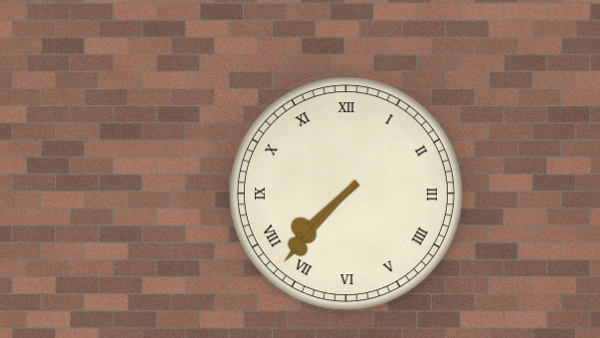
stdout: 7 h 37 min
